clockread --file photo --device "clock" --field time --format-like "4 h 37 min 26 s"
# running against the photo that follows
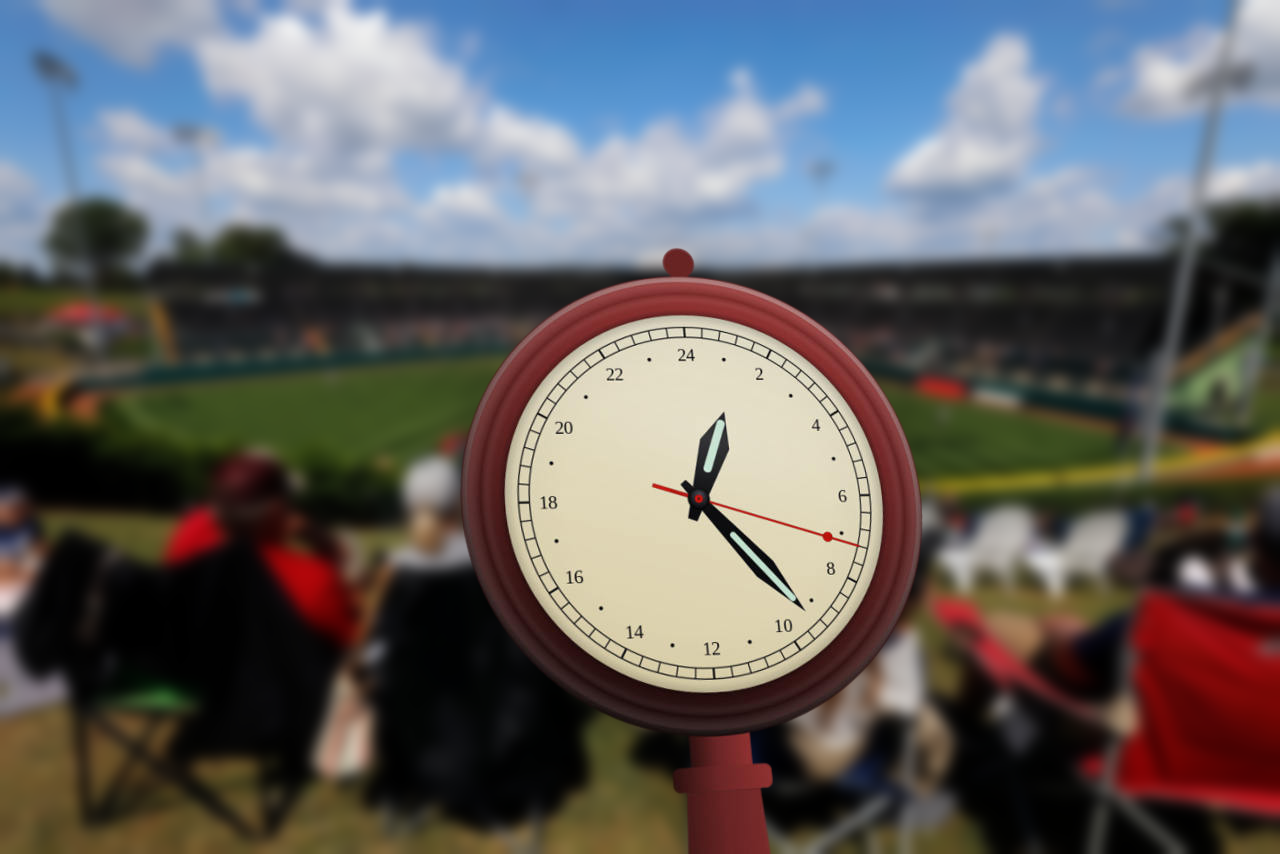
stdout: 1 h 23 min 18 s
